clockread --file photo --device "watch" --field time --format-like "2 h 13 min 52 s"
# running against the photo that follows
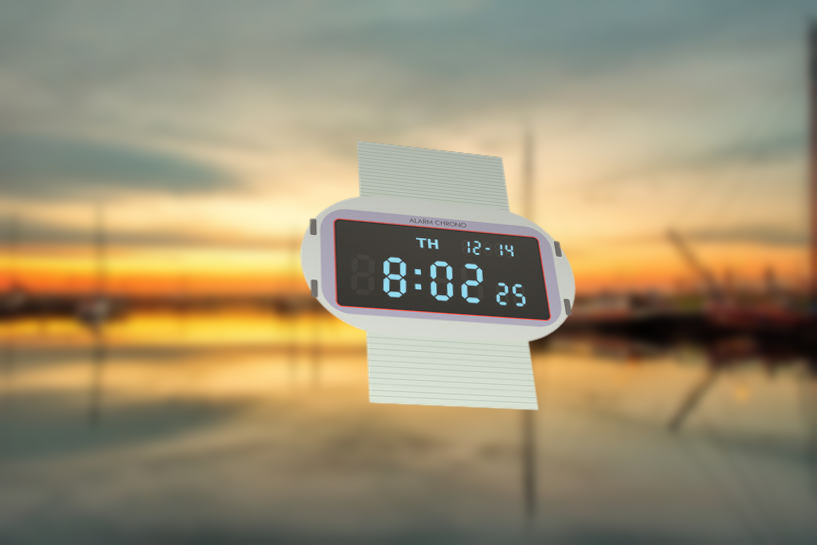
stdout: 8 h 02 min 25 s
